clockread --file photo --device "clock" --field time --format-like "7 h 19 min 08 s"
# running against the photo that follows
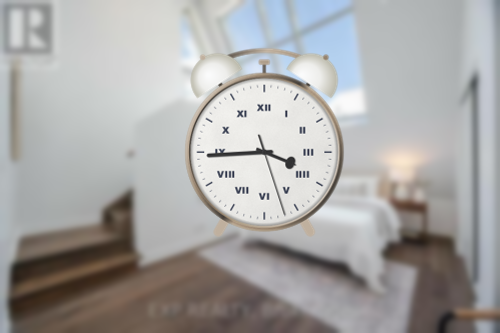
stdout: 3 h 44 min 27 s
